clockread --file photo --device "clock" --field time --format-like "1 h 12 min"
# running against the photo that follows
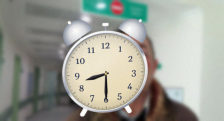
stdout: 8 h 30 min
